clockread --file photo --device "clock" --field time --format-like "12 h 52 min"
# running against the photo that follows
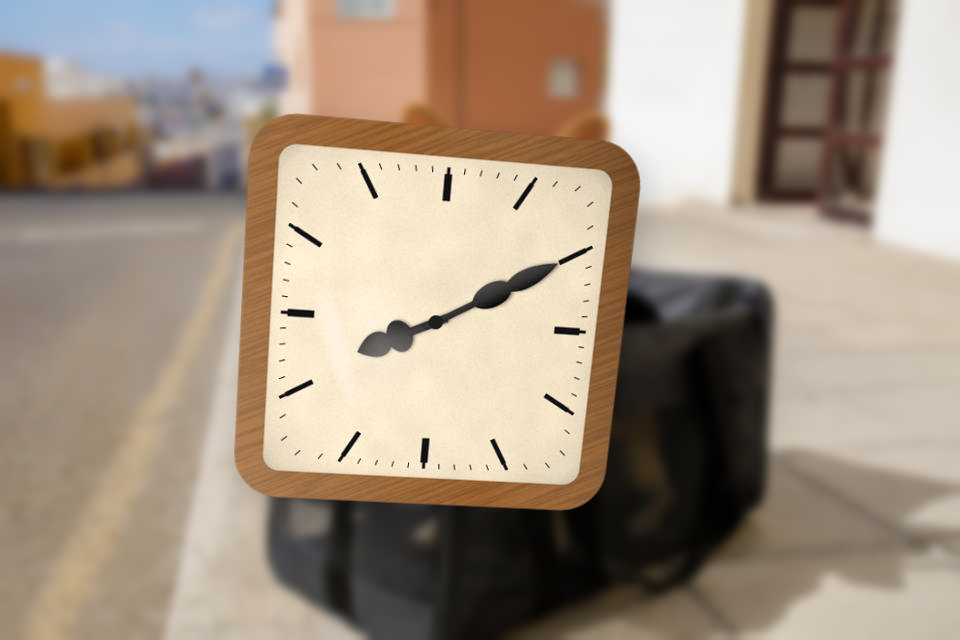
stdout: 8 h 10 min
